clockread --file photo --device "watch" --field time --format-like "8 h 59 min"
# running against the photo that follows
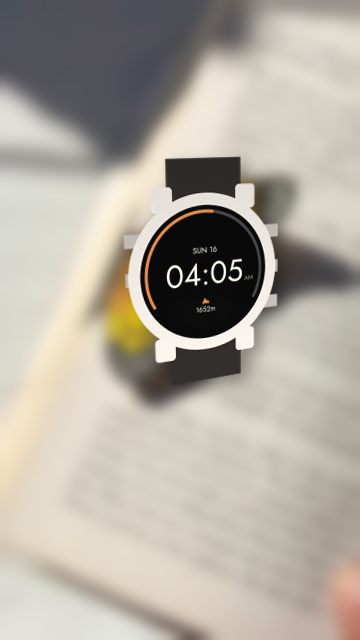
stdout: 4 h 05 min
